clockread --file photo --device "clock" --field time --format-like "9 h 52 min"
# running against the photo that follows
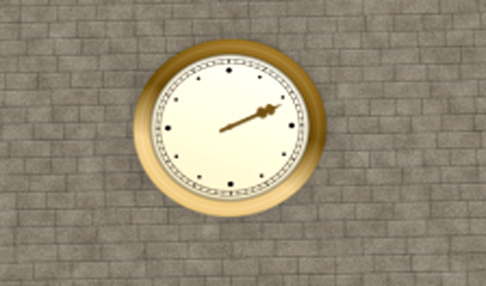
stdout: 2 h 11 min
